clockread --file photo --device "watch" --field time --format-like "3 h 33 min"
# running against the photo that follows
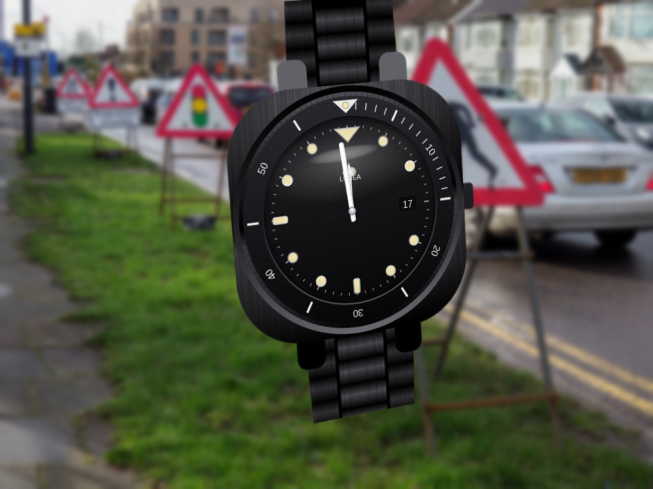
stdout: 11 h 59 min
